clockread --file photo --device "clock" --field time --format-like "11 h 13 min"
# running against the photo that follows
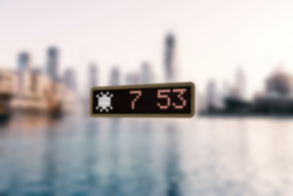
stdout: 7 h 53 min
